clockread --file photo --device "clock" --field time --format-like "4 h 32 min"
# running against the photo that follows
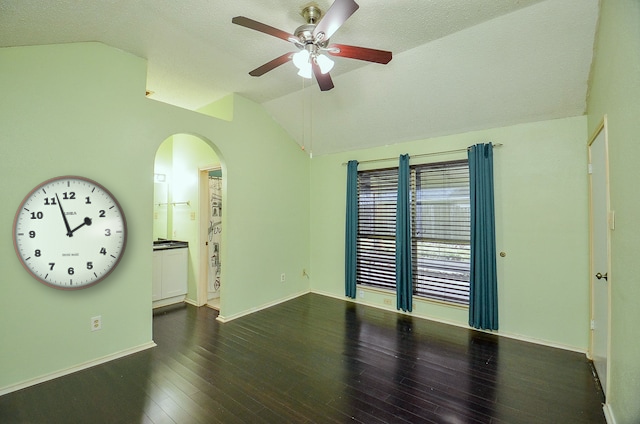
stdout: 1 h 57 min
